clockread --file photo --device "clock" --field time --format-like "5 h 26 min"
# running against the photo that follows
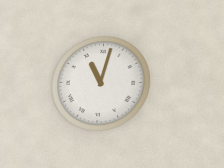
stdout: 11 h 02 min
